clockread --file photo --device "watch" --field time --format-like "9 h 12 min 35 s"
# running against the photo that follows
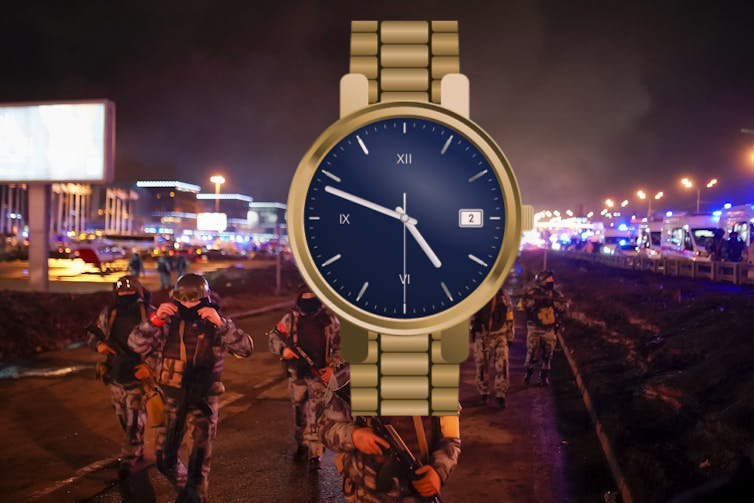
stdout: 4 h 48 min 30 s
